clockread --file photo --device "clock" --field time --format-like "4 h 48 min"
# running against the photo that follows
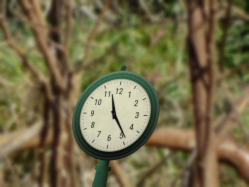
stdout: 11 h 24 min
